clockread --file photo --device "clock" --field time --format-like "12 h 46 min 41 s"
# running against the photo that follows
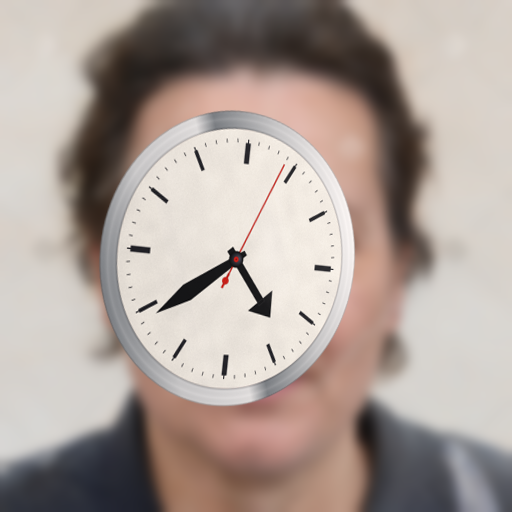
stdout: 4 h 39 min 04 s
